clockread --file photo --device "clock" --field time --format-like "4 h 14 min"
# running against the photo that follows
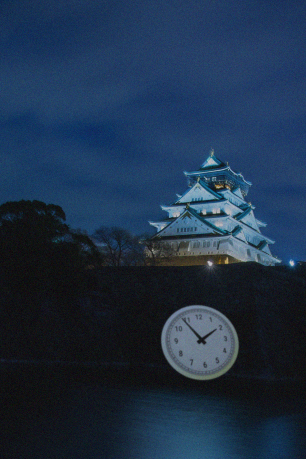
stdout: 1 h 54 min
